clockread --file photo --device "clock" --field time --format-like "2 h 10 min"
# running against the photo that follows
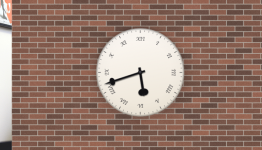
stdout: 5 h 42 min
